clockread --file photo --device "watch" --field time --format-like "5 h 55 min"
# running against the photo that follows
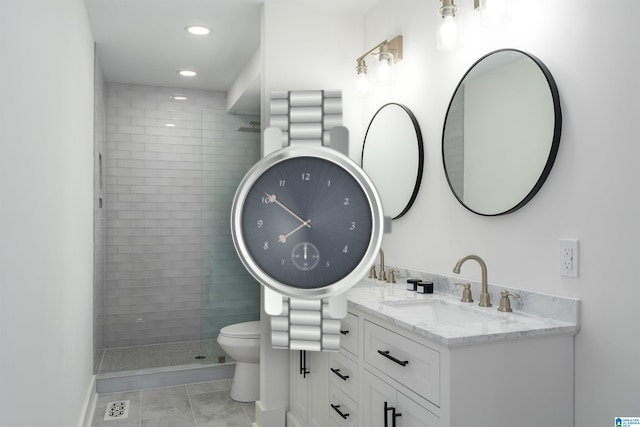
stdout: 7 h 51 min
